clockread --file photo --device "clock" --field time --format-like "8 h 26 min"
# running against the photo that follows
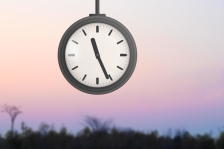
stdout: 11 h 26 min
